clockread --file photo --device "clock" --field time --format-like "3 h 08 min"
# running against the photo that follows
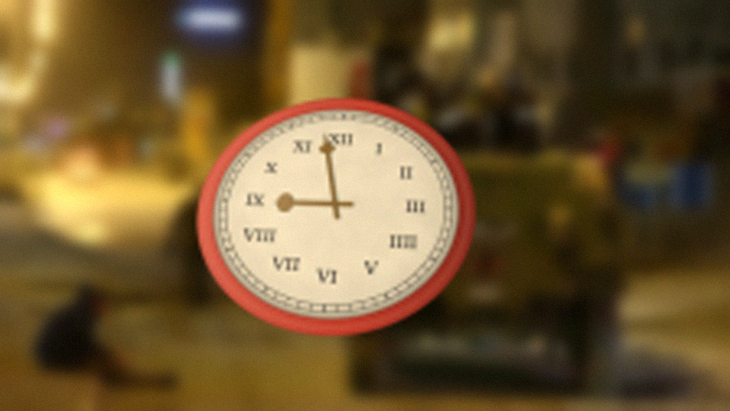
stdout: 8 h 58 min
